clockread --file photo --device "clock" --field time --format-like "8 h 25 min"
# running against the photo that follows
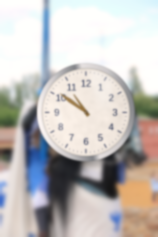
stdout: 10 h 51 min
